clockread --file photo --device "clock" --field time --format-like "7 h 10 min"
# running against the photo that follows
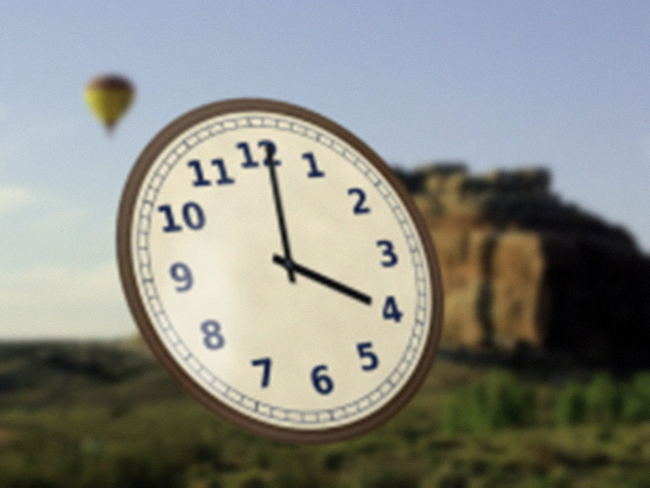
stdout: 4 h 01 min
